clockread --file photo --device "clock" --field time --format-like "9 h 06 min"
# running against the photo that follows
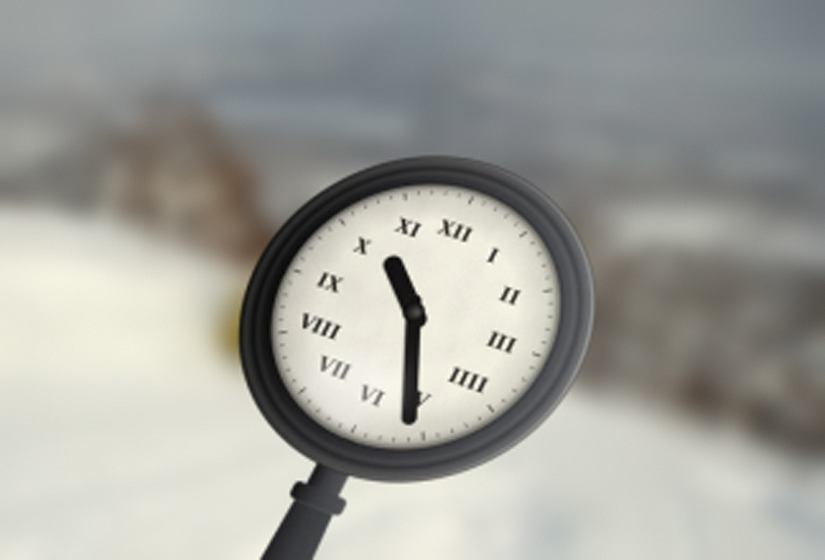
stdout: 10 h 26 min
